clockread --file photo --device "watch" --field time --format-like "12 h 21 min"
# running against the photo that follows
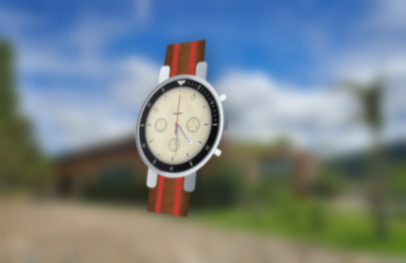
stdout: 4 h 29 min
